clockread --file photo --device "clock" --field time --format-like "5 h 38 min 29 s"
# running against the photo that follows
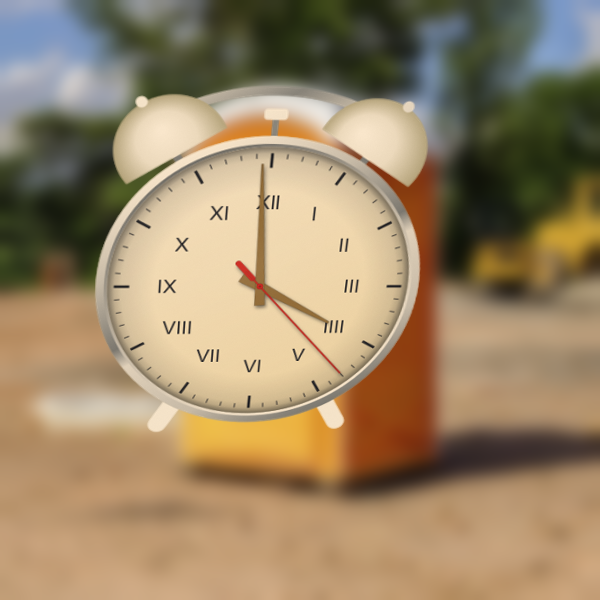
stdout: 3 h 59 min 23 s
